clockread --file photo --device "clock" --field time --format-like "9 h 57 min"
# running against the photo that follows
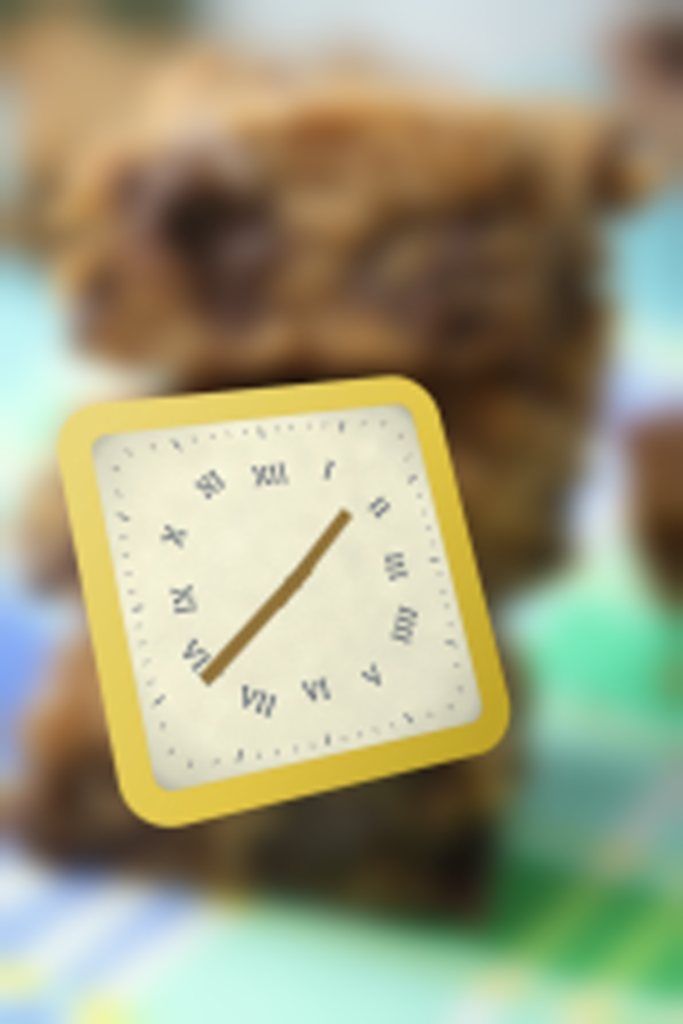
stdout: 1 h 39 min
